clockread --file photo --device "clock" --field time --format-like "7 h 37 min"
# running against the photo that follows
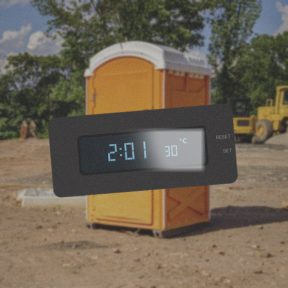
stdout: 2 h 01 min
